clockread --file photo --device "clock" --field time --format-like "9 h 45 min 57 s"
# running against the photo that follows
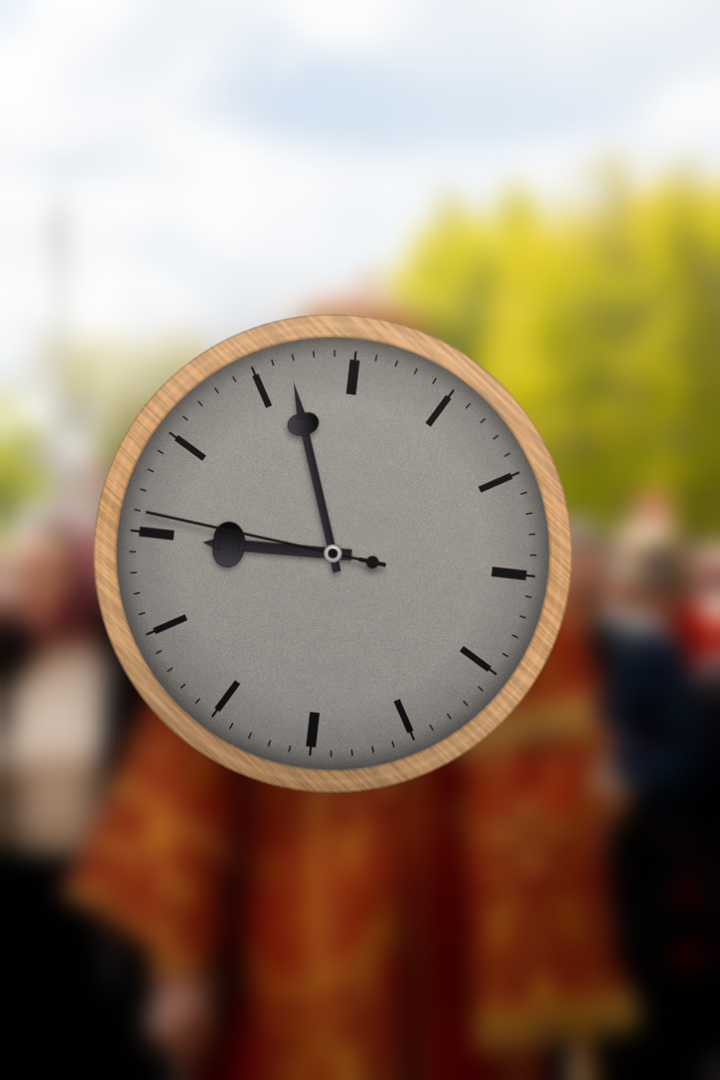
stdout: 8 h 56 min 46 s
